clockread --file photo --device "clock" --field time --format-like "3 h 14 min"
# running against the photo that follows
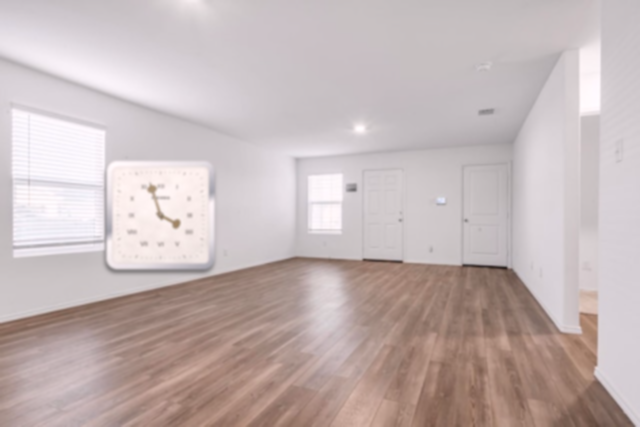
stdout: 3 h 57 min
